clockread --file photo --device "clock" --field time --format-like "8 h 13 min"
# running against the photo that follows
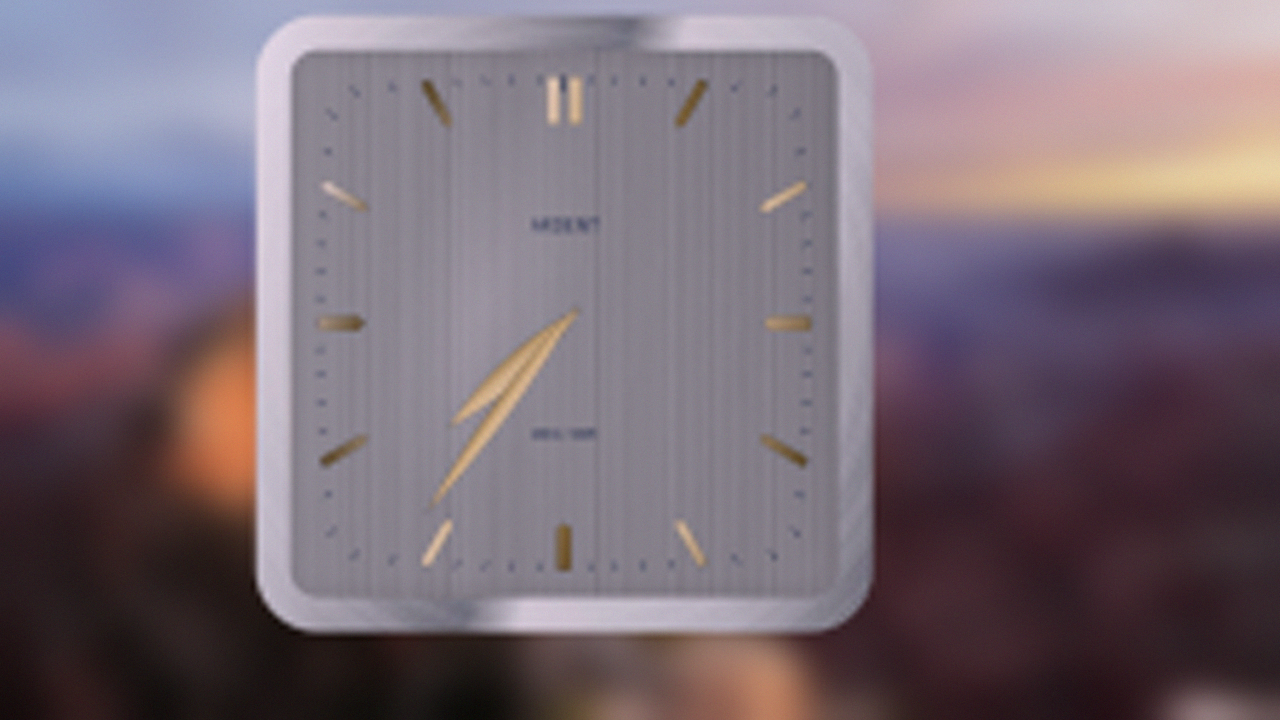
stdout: 7 h 36 min
